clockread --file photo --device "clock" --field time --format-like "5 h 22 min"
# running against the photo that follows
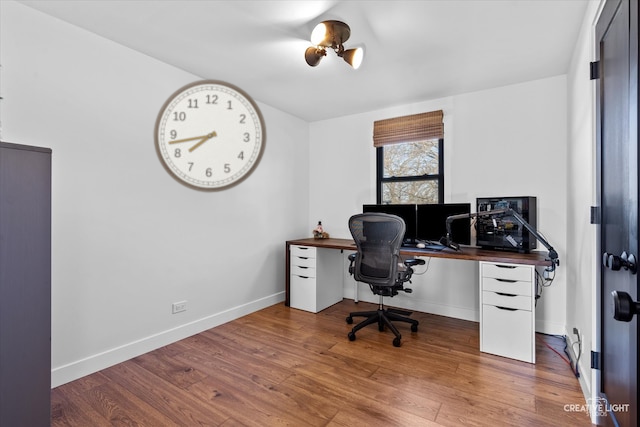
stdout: 7 h 43 min
